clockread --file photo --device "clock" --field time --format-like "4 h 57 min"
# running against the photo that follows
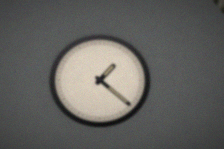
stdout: 1 h 22 min
